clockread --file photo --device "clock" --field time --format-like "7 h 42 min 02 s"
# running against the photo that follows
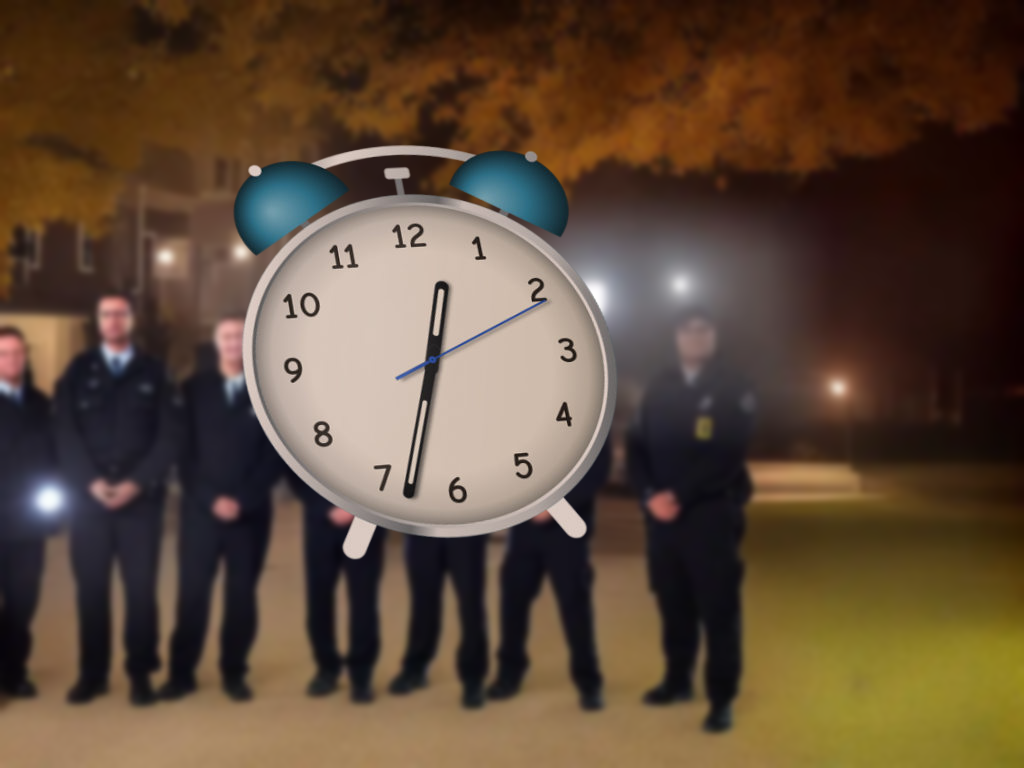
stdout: 12 h 33 min 11 s
